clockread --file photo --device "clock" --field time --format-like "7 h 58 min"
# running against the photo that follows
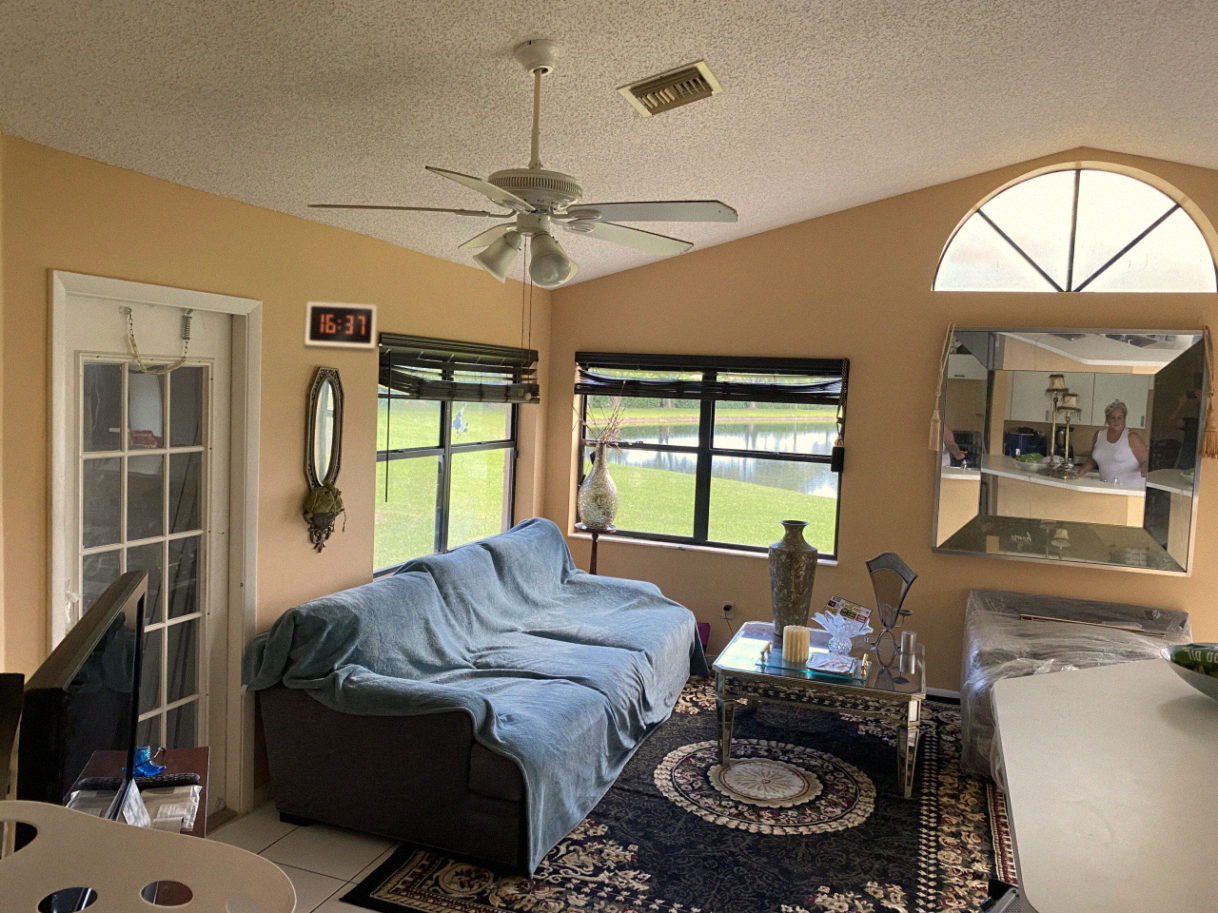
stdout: 16 h 37 min
